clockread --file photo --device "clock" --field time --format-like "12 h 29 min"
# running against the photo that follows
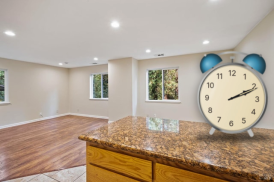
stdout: 2 h 11 min
